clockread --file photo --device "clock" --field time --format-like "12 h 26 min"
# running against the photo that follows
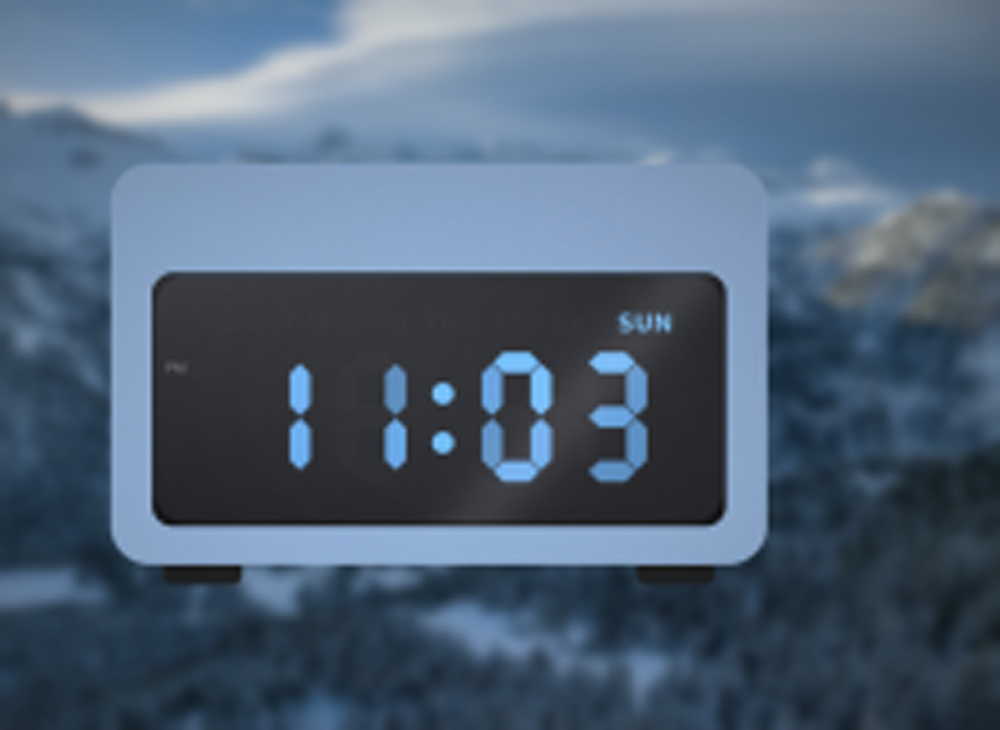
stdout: 11 h 03 min
